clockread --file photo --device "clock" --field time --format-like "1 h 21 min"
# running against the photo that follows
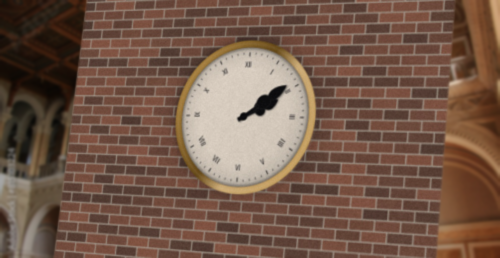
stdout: 2 h 09 min
